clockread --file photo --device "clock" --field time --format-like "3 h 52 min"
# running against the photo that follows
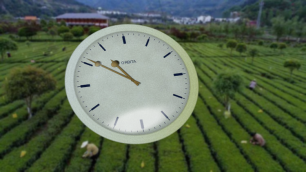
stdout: 10 h 51 min
